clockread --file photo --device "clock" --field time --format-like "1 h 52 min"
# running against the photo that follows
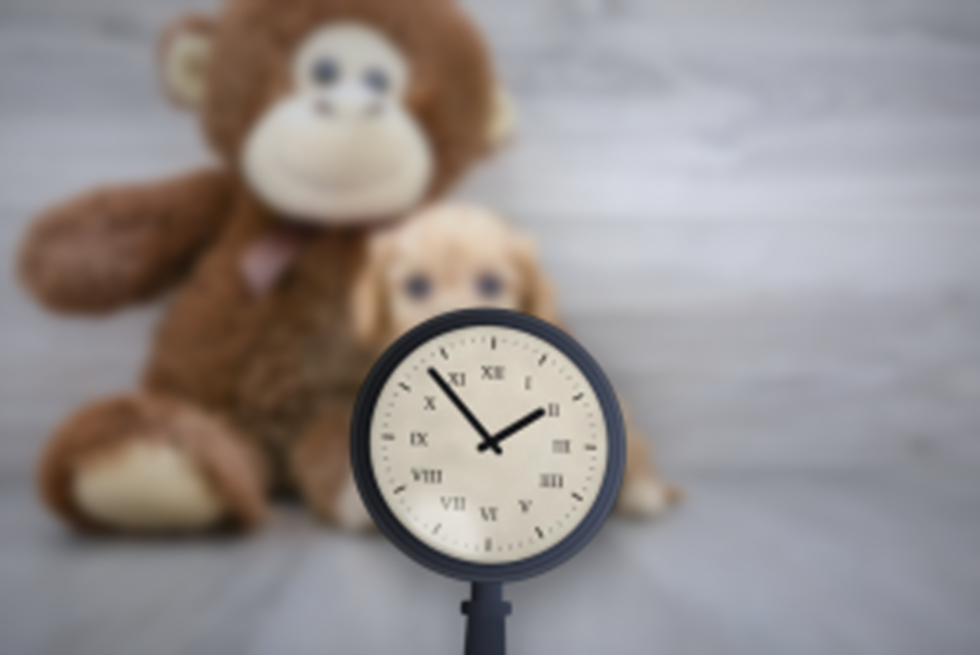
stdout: 1 h 53 min
